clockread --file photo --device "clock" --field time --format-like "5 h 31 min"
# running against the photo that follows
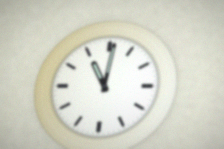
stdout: 11 h 01 min
